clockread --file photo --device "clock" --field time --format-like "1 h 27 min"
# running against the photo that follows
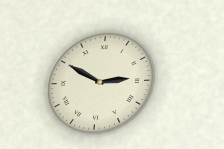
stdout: 2 h 50 min
